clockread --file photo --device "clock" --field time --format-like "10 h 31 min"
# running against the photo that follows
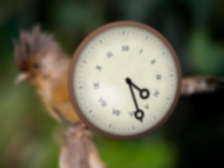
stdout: 4 h 28 min
